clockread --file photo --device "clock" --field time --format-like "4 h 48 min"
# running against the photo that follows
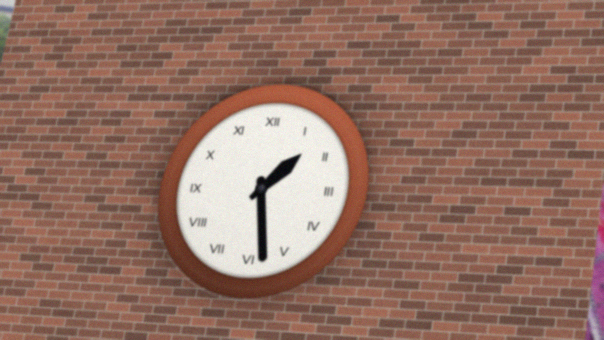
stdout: 1 h 28 min
